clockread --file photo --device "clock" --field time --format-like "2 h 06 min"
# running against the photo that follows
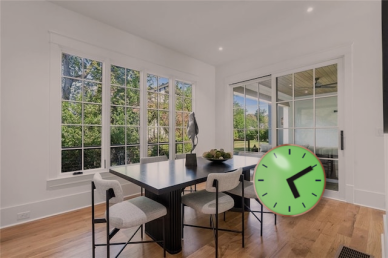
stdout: 5 h 10 min
